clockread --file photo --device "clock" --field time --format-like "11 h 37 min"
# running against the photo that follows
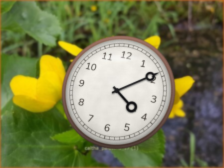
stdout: 4 h 09 min
